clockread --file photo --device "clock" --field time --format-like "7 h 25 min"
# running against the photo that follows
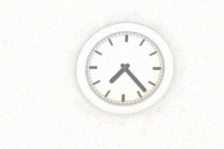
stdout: 7 h 23 min
